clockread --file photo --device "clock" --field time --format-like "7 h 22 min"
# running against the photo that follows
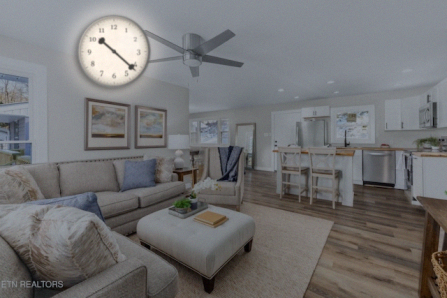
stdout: 10 h 22 min
